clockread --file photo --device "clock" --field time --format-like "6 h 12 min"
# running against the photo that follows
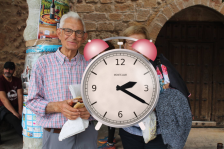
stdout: 2 h 20 min
